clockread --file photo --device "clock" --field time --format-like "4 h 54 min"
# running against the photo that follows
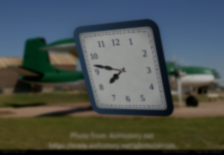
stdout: 7 h 47 min
